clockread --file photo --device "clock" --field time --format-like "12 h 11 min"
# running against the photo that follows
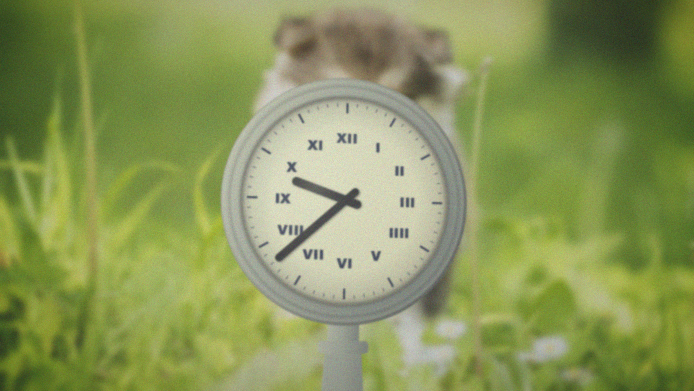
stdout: 9 h 38 min
